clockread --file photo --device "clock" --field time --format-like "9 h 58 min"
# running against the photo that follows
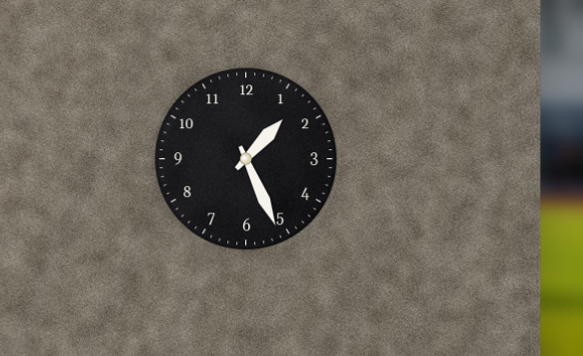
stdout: 1 h 26 min
